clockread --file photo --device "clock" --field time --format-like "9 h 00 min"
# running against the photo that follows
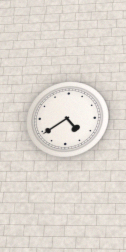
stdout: 4 h 39 min
